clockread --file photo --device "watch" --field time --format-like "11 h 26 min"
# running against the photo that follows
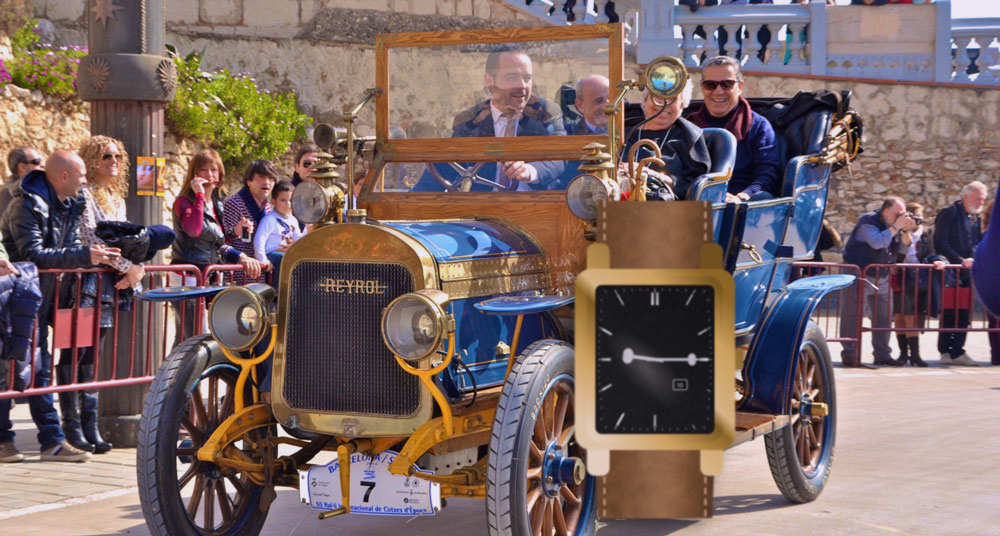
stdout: 9 h 15 min
